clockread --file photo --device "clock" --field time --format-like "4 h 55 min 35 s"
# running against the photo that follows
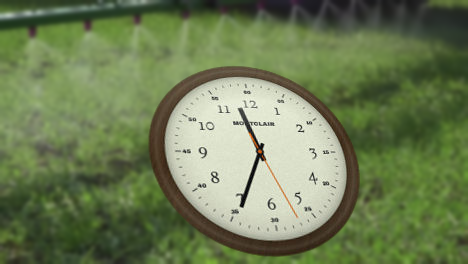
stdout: 11 h 34 min 27 s
